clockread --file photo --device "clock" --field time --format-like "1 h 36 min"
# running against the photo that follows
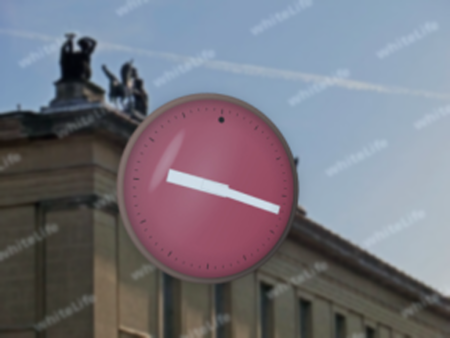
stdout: 9 h 17 min
